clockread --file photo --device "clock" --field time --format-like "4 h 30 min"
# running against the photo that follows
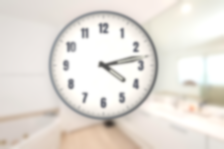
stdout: 4 h 13 min
